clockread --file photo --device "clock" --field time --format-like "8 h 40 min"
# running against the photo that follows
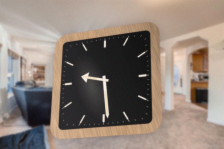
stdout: 9 h 29 min
